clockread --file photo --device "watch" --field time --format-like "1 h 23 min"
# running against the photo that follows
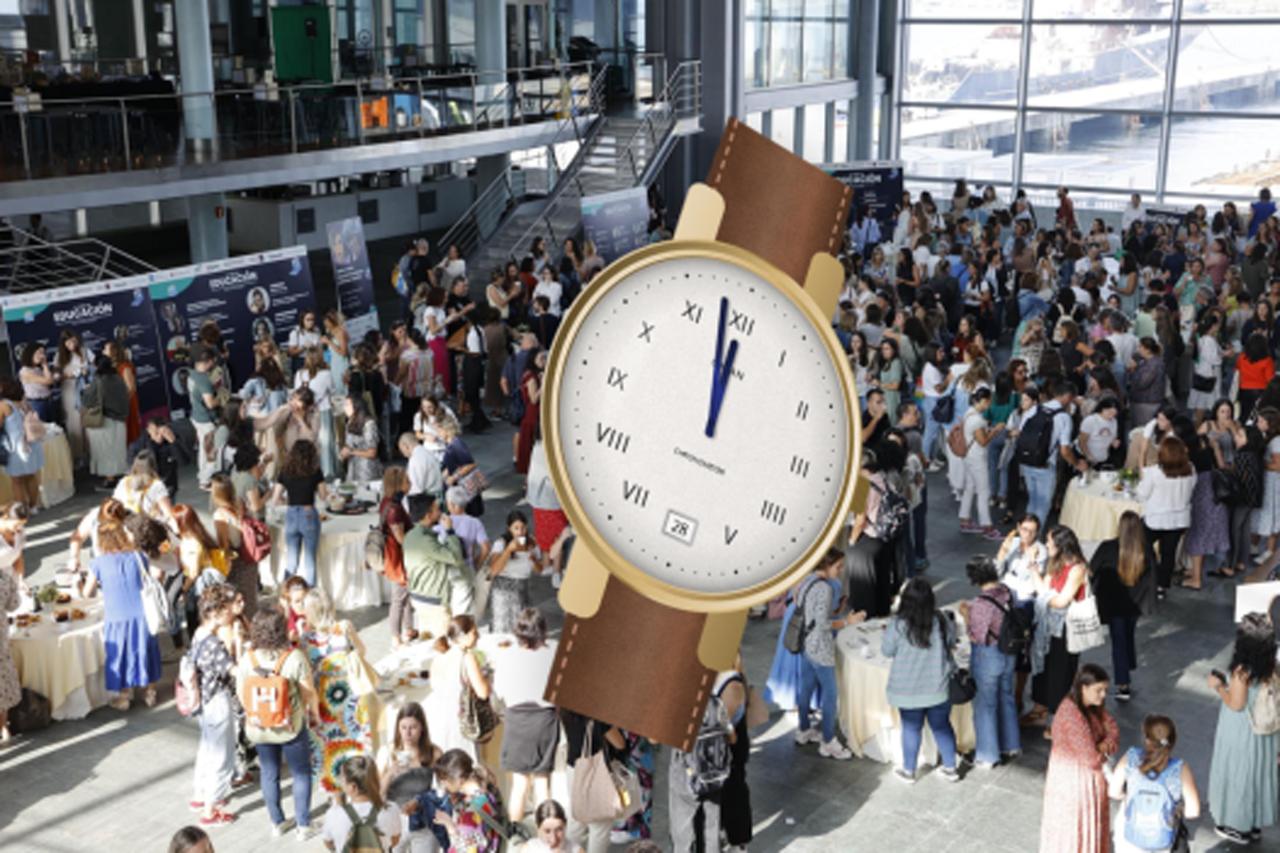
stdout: 11 h 58 min
